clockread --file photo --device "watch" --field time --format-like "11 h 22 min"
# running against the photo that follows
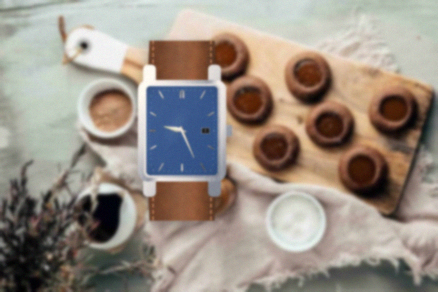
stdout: 9 h 26 min
